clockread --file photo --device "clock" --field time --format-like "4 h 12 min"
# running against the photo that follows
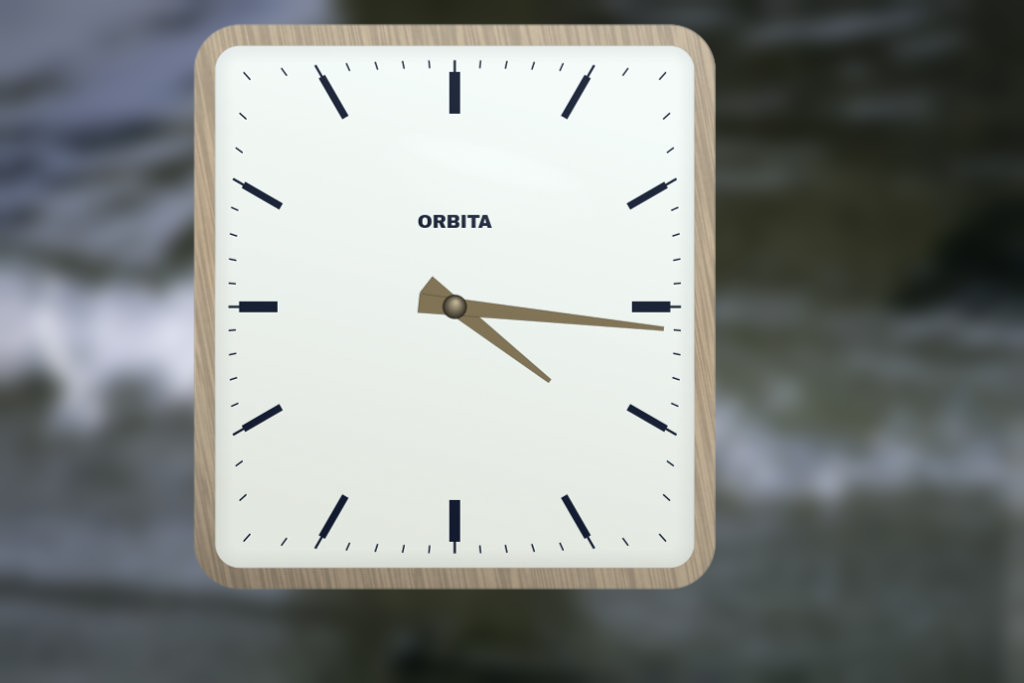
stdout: 4 h 16 min
